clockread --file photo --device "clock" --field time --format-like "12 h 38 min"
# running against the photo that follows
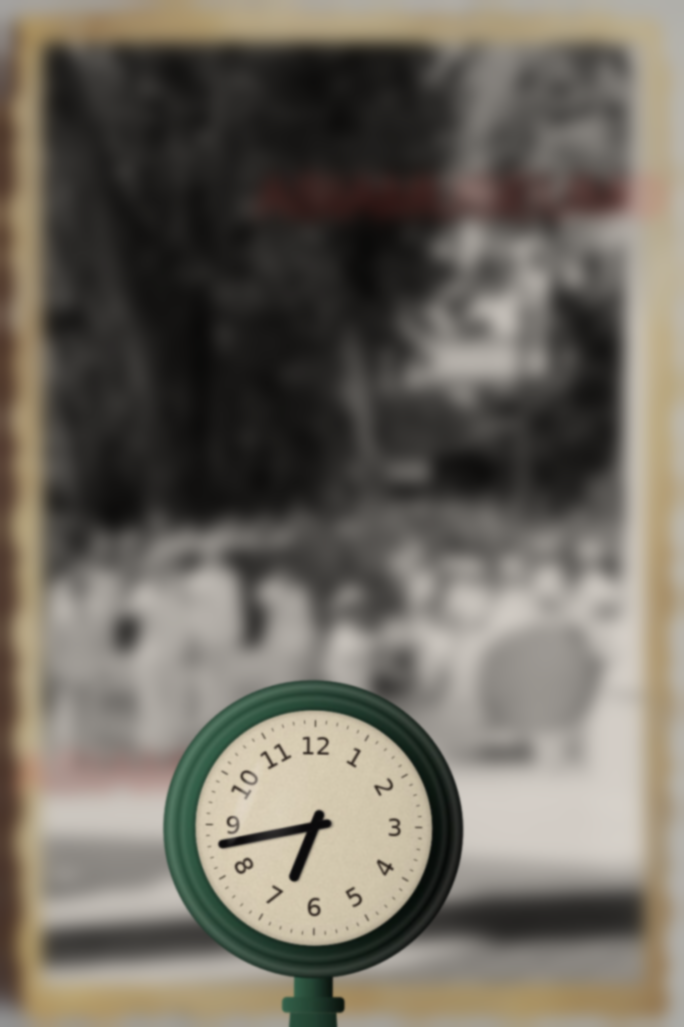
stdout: 6 h 43 min
